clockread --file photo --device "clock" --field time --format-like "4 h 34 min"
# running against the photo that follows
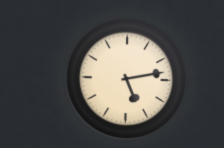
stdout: 5 h 13 min
